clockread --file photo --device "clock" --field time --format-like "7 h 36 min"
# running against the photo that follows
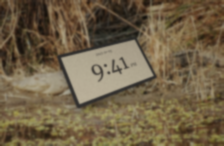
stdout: 9 h 41 min
